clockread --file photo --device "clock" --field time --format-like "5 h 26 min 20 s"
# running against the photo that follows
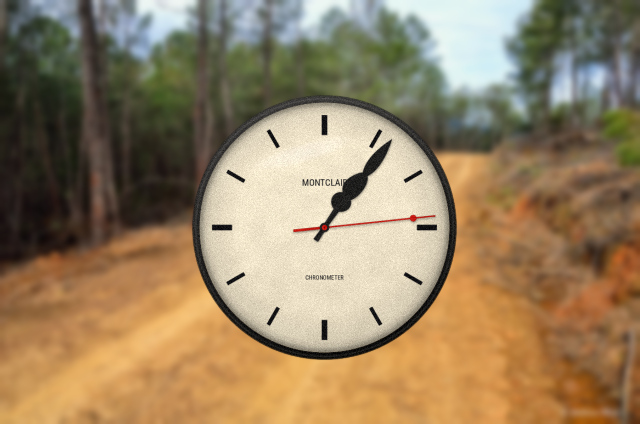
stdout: 1 h 06 min 14 s
